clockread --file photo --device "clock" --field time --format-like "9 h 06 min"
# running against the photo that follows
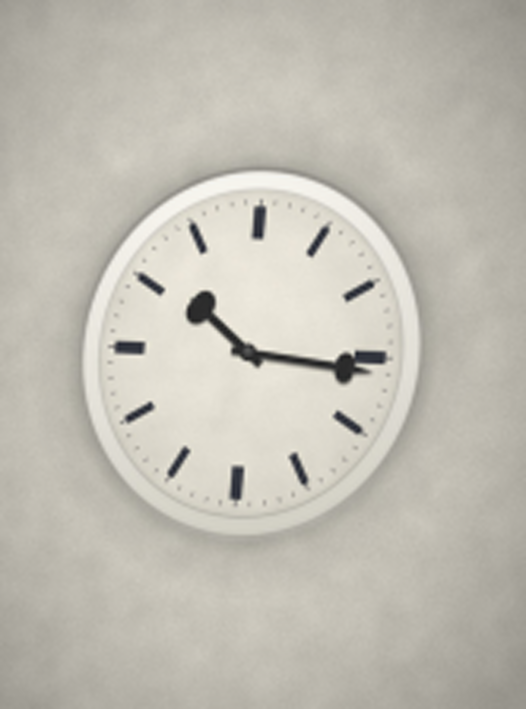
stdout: 10 h 16 min
